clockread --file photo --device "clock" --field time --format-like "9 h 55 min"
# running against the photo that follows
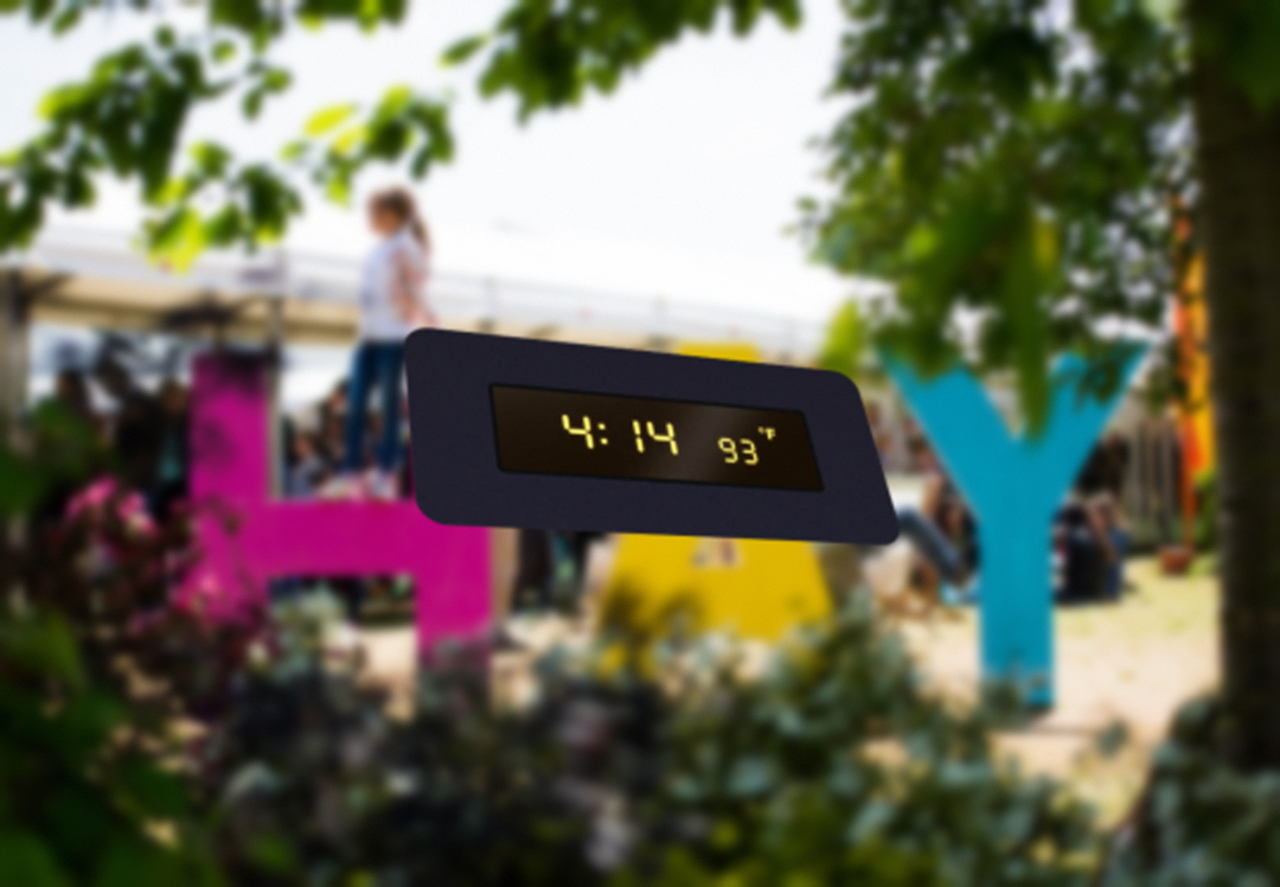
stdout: 4 h 14 min
